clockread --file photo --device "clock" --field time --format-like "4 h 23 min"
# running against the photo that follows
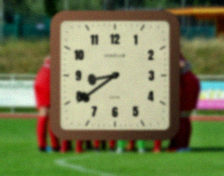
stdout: 8 h 39 min
